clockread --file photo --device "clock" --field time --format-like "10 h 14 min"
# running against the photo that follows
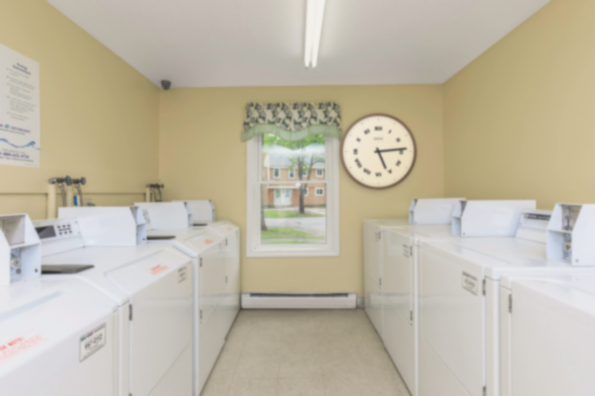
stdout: 5 h 14 min
